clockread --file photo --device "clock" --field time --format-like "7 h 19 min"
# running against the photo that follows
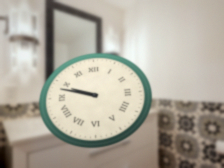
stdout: 9 h 48 min
